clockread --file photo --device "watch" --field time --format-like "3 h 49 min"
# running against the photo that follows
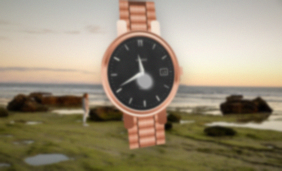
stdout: 11 h 41 min
